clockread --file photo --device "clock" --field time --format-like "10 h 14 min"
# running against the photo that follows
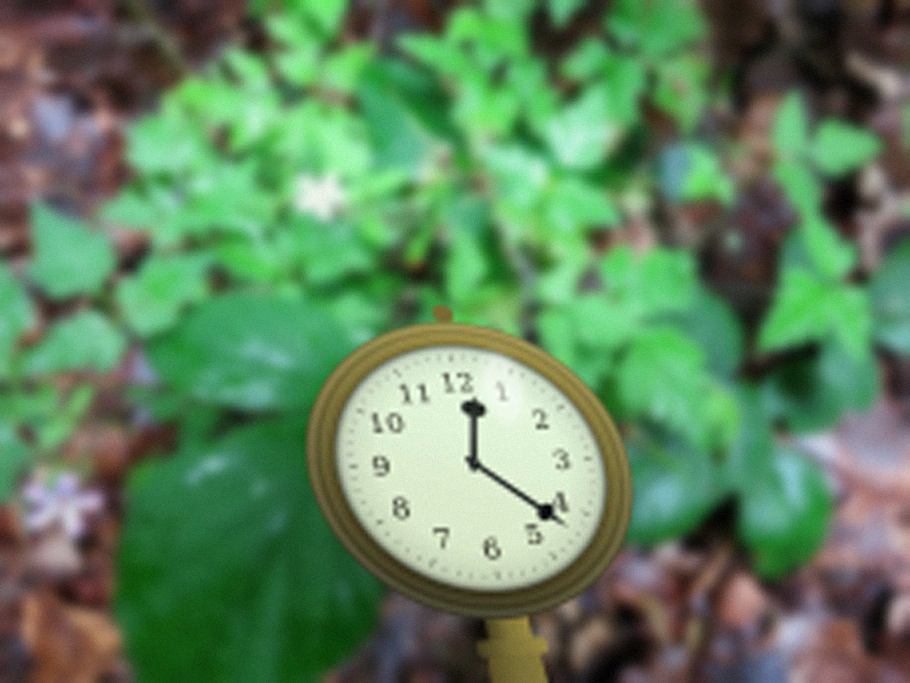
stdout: 12 h 22 min
